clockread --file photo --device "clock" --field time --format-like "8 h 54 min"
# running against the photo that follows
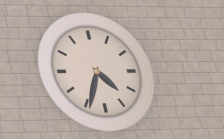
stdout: 4 h 34 min
